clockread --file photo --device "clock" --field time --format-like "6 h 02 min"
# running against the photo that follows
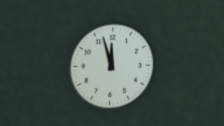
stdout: 11 h 57 min
